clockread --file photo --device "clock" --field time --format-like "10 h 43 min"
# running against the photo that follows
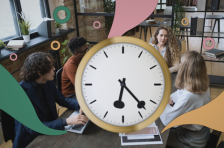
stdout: 6 h 23 min
